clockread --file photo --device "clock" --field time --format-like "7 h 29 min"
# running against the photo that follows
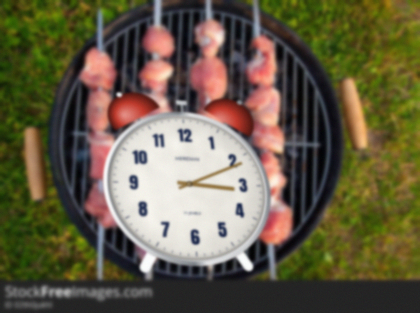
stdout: 3 h 11 min
